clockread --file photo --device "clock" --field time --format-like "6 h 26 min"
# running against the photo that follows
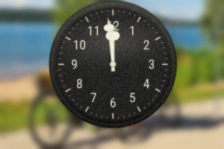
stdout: 11 h 59 min
